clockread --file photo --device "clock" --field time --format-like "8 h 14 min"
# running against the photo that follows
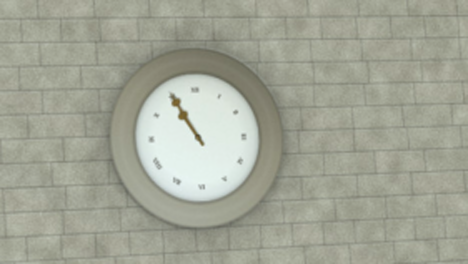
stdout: 10 h 55 min
